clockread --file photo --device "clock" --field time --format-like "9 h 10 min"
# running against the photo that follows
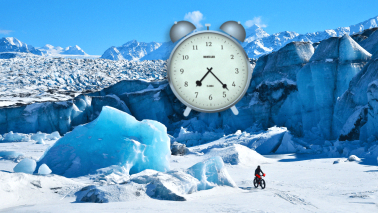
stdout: 7 h 23 min
